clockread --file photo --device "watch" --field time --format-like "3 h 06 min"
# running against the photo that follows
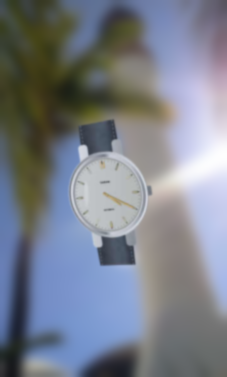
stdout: 4 h 20 min
